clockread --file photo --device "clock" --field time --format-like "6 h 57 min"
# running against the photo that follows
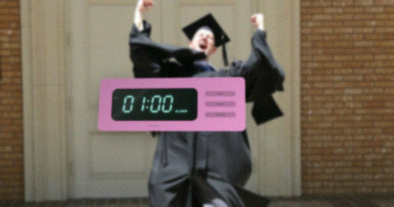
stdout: 1 h 00 min
